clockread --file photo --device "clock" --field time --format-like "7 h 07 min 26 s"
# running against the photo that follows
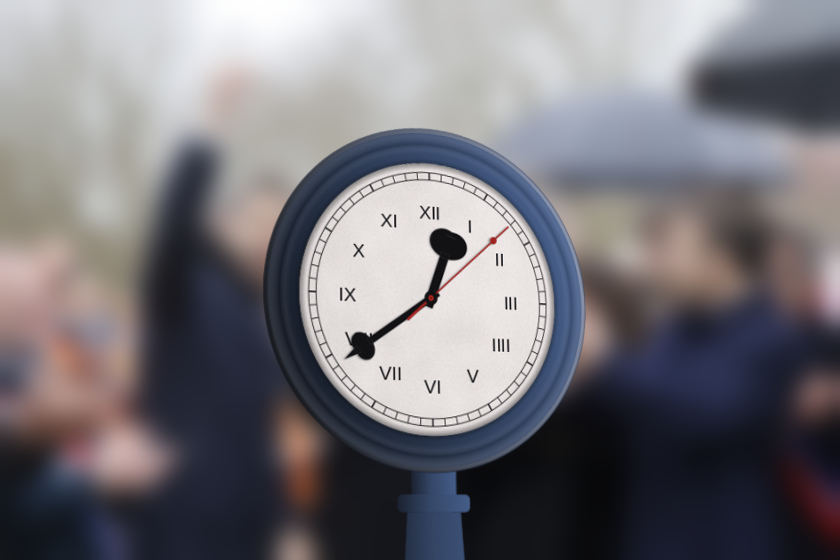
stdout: 12 h 39 min 08 s
